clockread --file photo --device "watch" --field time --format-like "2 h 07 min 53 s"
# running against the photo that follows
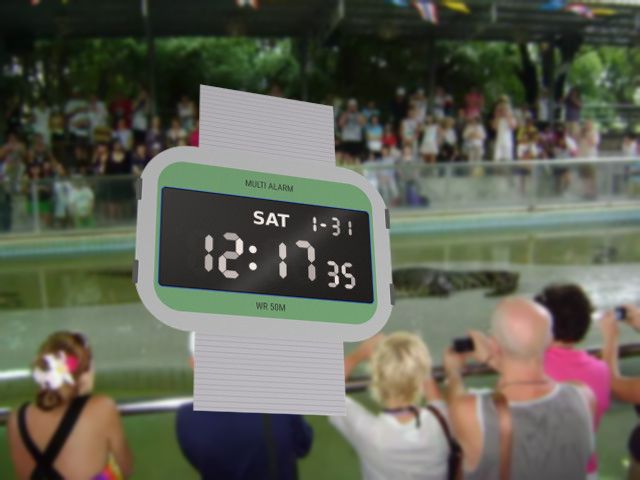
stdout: 12 h 17 min 35 s
